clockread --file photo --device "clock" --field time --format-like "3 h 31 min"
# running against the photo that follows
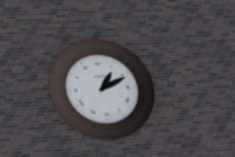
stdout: 1 h 11 min
